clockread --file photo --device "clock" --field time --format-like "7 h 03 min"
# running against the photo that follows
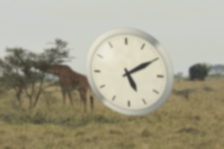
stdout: 5 h 10 min
